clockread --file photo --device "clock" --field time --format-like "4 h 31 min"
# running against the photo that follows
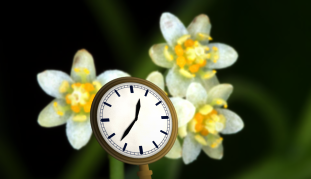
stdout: 12 h 37 min
